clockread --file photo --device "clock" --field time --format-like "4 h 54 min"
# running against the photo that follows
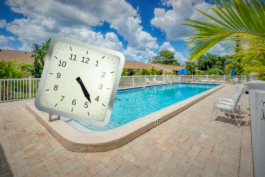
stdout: 4 h 23 min
